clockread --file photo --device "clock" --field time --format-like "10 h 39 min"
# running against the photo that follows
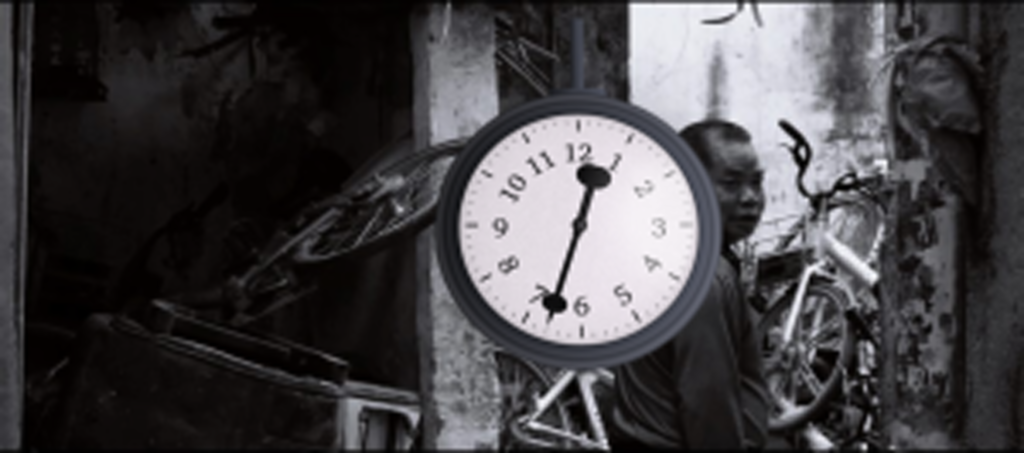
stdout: 12 h 33 min
